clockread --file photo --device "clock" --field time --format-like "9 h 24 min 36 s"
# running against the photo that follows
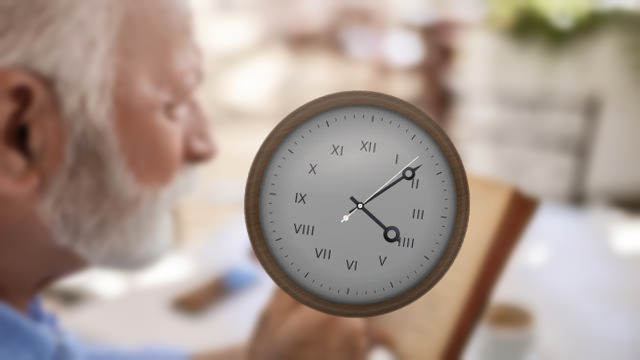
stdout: 4 h 08 min 07 s
